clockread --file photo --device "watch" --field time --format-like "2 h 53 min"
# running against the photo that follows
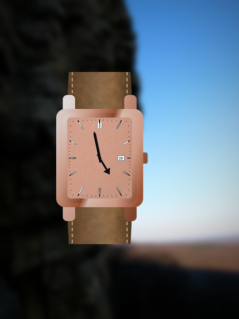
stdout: 4 h 58 min
